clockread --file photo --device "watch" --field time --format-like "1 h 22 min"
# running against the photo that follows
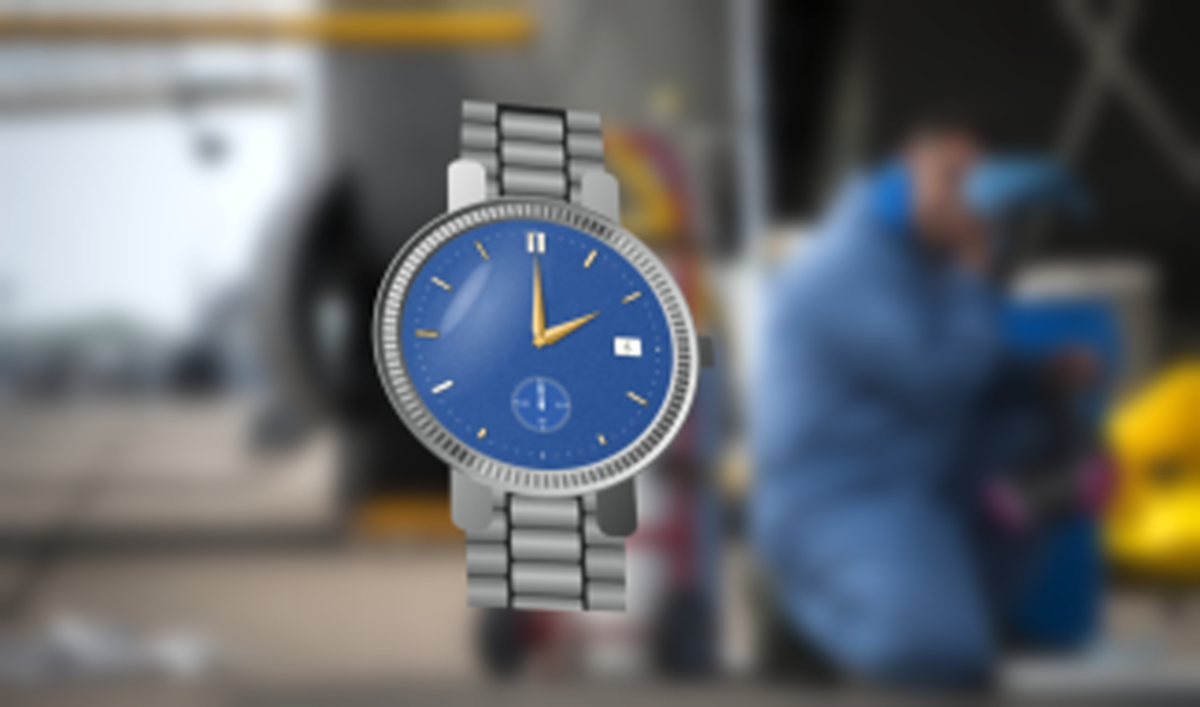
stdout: 2 h 00 min
